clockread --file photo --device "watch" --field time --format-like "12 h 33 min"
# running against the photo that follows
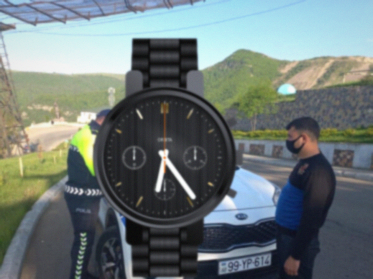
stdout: 6 h 24 min
